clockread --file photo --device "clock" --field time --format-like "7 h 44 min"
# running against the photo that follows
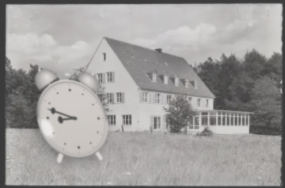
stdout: 8 h 48 min
